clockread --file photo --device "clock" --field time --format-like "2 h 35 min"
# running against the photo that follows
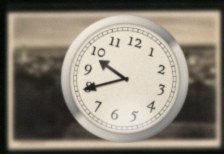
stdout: 9 h 40 min
